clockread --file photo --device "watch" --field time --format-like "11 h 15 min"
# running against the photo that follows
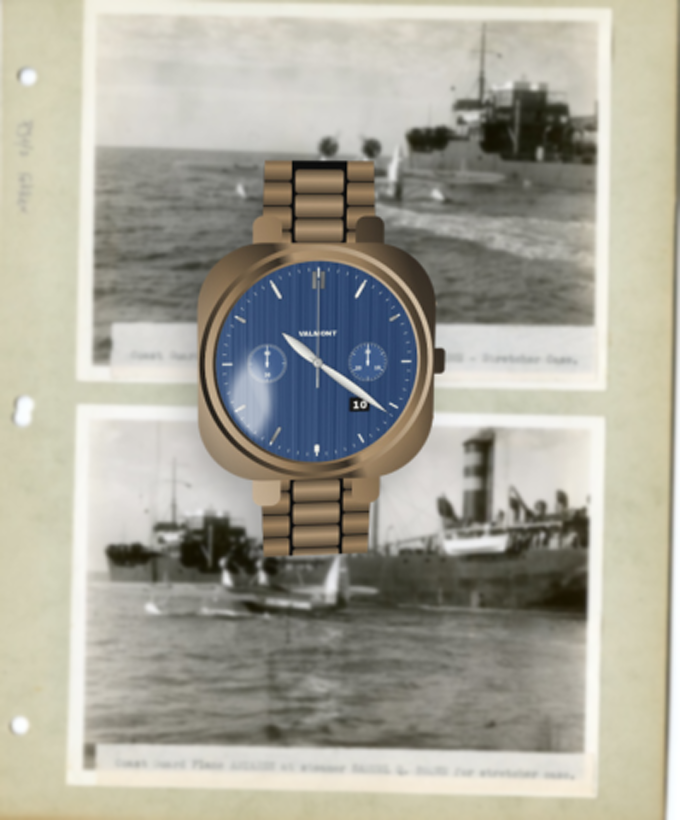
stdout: 10 h 21 min
